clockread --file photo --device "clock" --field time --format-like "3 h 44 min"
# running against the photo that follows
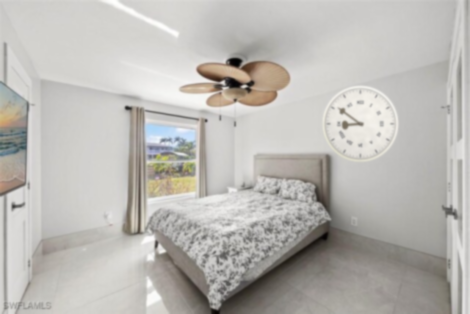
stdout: 8 h 51 min
